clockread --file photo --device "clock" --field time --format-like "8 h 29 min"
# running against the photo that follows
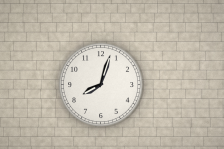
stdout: 8 h 03 min
